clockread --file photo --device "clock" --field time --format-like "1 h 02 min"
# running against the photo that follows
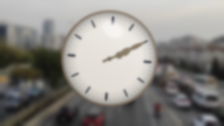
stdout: 2 h 10 min
